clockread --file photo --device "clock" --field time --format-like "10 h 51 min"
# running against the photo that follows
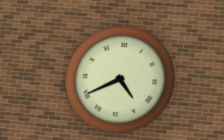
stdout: 4 h 40 min
